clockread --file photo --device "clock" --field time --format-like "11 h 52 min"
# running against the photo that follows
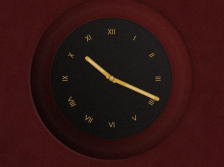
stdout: 10 h 19 min
